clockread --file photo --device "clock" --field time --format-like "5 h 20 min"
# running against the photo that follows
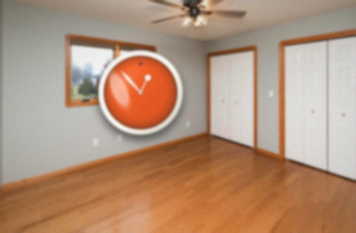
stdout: 12 h 53 min
